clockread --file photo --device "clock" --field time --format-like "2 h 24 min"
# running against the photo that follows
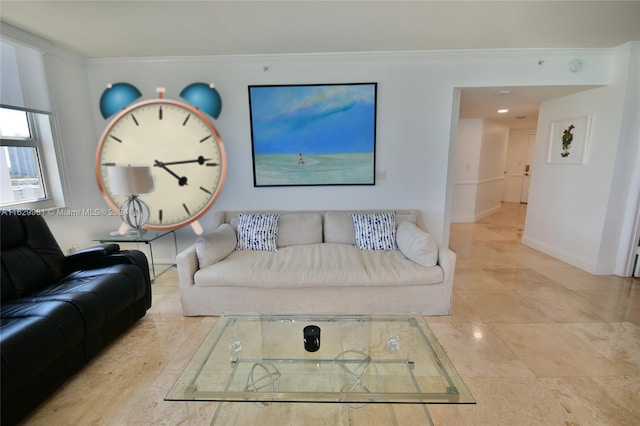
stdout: 4 h 14 min
